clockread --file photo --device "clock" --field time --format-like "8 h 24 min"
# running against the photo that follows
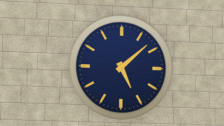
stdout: 5 h 08 min
